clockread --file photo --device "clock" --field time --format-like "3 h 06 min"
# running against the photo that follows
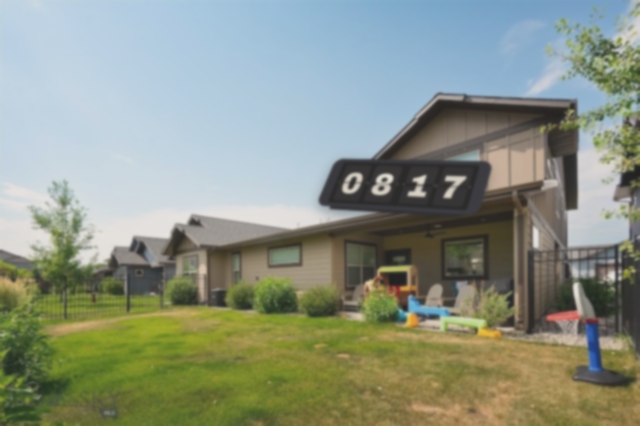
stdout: 8 h 17 min
